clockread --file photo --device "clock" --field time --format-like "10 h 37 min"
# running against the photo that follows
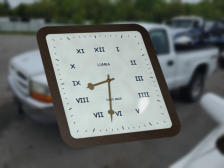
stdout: 8 h 32 min
